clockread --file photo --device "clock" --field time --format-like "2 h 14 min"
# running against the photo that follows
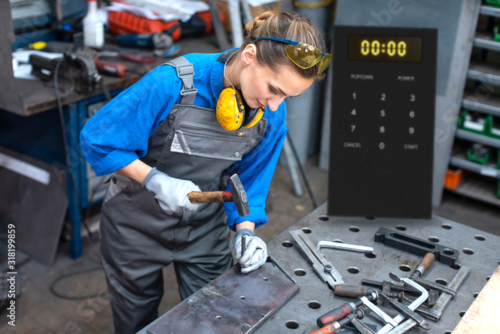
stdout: 0 h 00 min
